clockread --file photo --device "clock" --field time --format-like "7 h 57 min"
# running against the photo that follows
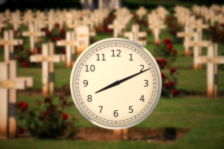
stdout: 8 h 11 min
